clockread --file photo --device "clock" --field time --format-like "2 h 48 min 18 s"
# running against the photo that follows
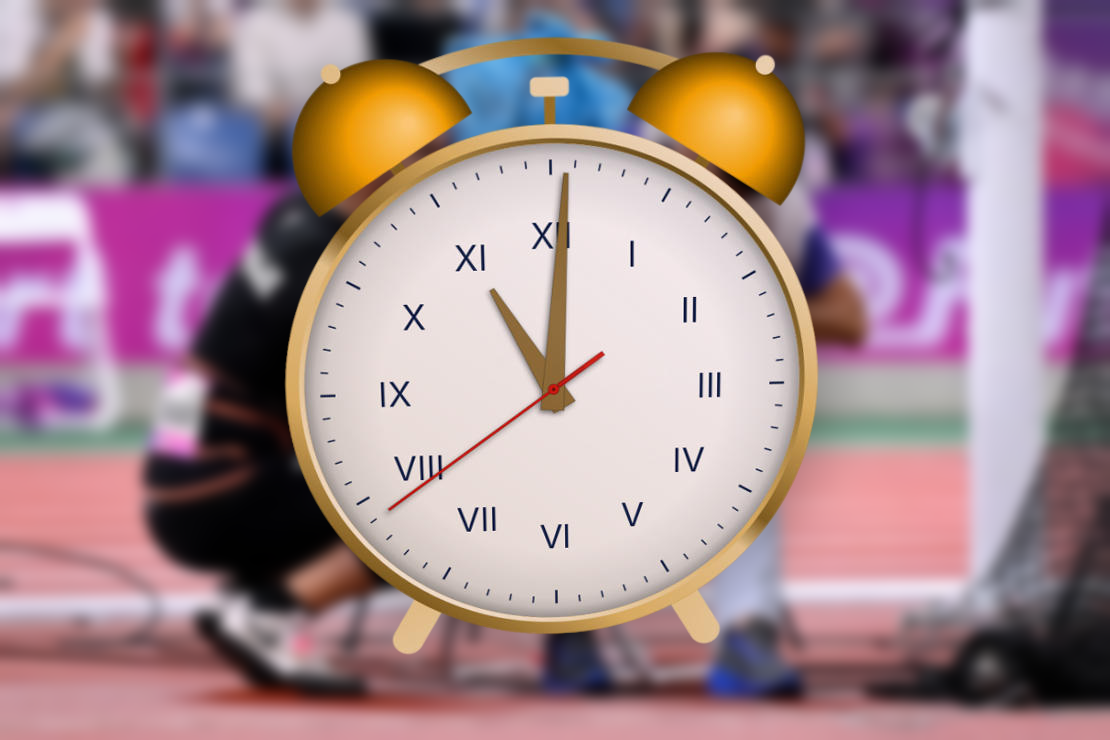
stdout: 11 h 00 min 39 s
